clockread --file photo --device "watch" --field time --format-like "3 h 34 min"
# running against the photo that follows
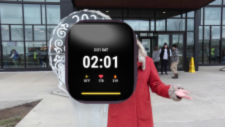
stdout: 2 h 01 min
